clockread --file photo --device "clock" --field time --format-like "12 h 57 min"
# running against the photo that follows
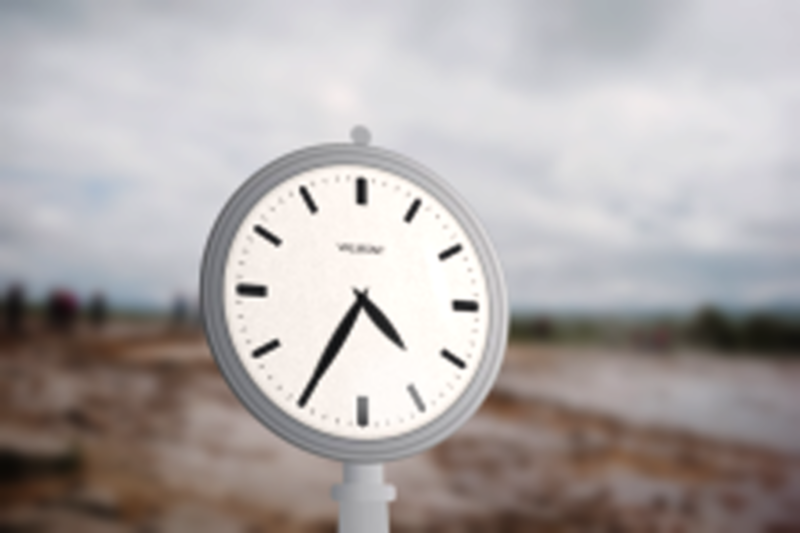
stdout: 4 h 35 min
